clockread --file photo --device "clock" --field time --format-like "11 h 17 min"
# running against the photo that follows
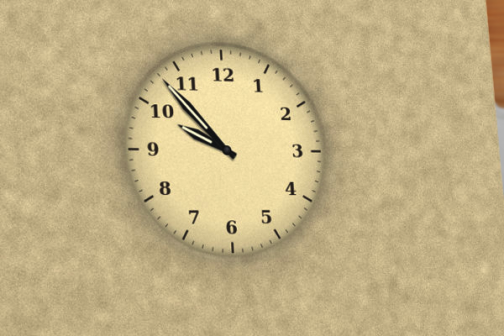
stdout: 9 h 53 min
